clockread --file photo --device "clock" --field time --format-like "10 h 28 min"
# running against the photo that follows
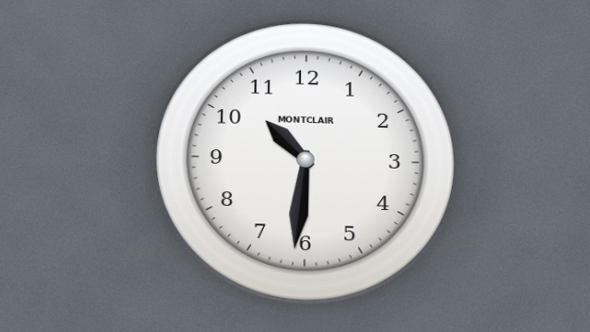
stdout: 10 h 31 min
